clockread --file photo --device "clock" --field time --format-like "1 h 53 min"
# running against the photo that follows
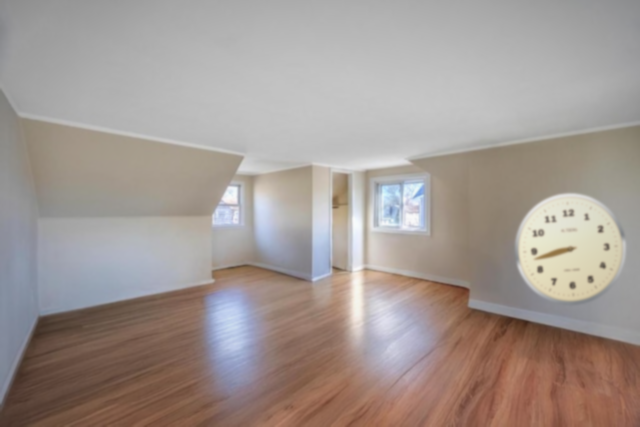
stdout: 8 h 43 min
